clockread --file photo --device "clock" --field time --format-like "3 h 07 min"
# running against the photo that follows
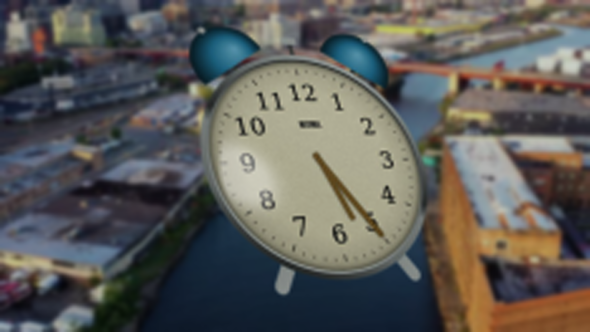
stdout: 5 h 25 min
